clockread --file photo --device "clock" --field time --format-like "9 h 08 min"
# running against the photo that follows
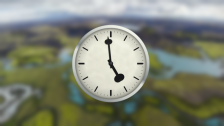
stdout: 4 h 59 min
